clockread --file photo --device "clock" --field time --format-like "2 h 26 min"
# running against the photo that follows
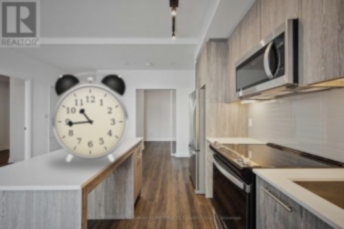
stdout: 10 h 44 min
